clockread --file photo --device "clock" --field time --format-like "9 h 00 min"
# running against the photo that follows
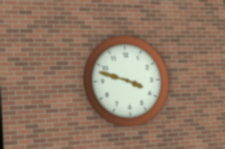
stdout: 3 h 48 min
